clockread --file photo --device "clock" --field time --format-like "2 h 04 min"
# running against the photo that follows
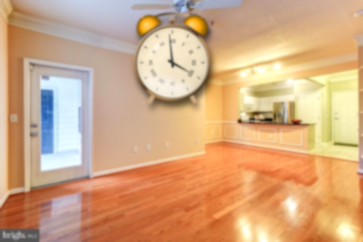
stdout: 3 h 59 min
